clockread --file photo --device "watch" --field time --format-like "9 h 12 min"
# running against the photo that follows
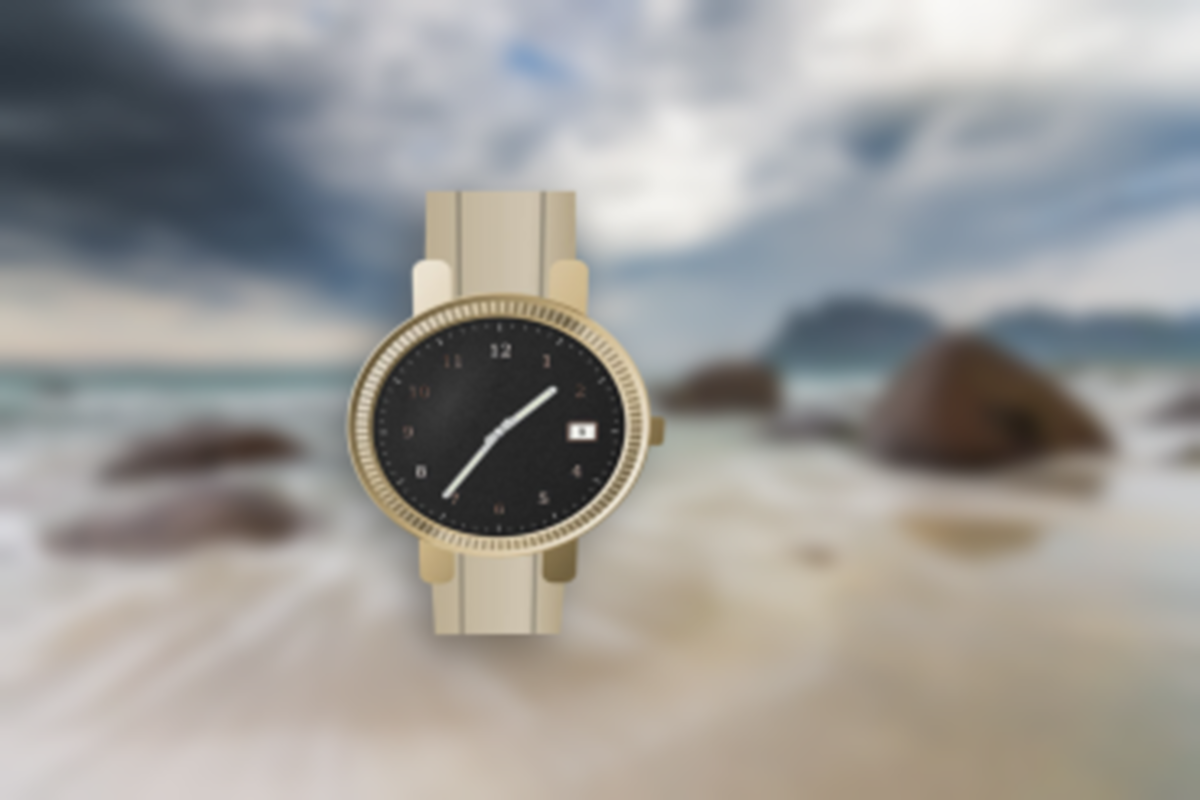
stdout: 1 h 36 min
